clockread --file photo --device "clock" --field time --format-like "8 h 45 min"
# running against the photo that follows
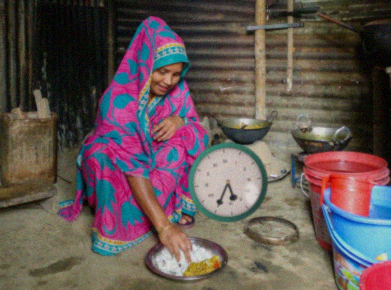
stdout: 5 h 35 min
